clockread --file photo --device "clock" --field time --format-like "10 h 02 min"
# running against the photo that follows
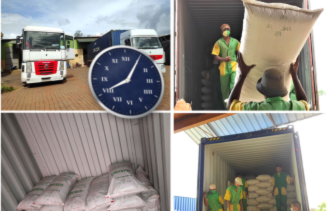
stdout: 8 h 05 min
